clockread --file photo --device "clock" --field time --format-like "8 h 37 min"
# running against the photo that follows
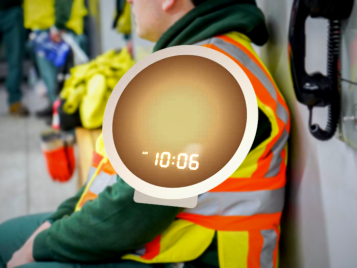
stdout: 10 h 06 min
